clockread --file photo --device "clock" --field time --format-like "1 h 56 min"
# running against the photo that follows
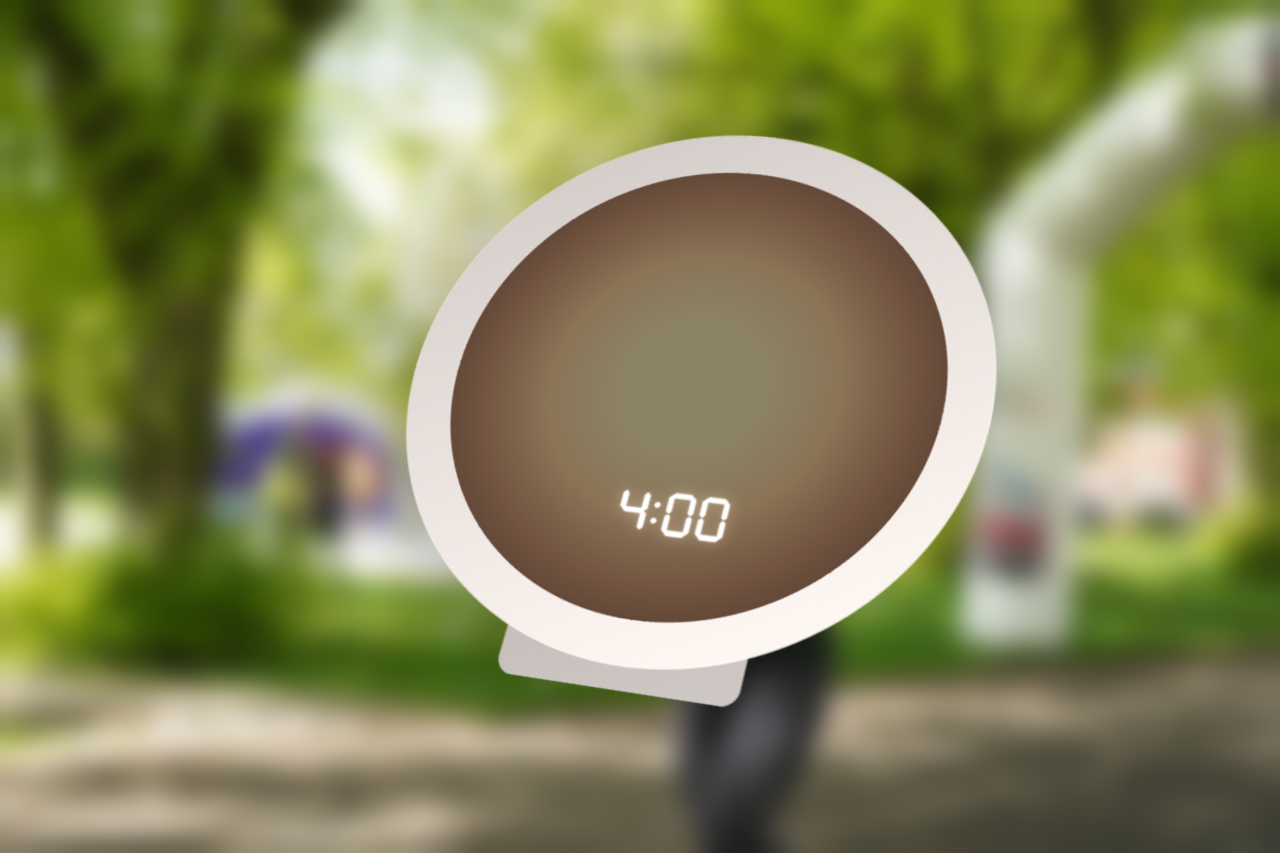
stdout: 4 h 00 min
